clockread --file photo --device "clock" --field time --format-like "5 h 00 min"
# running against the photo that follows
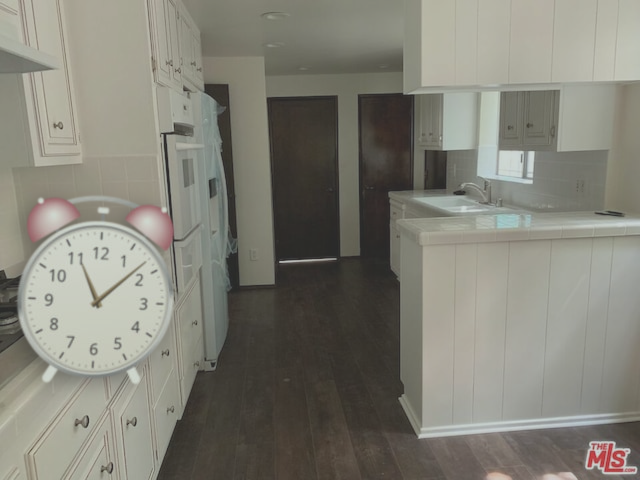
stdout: 11 h 08 min
